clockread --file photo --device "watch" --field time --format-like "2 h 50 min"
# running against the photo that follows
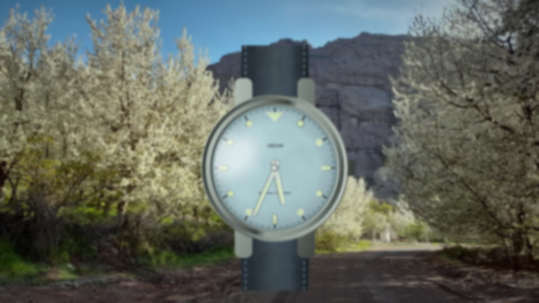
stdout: 5 h 34 min
